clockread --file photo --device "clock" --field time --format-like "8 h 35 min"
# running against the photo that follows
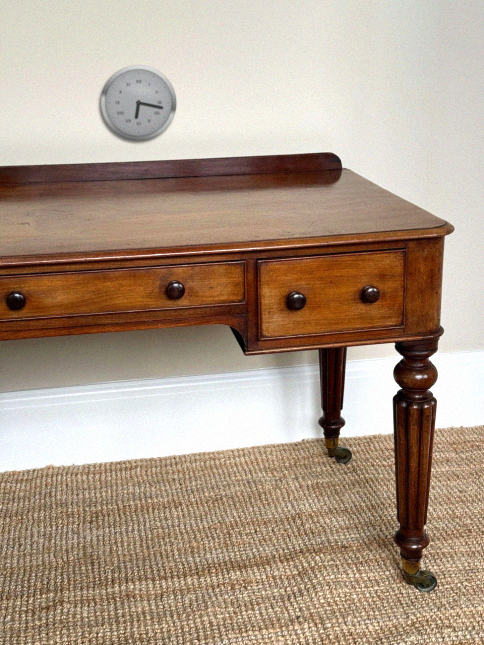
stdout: 6 h 17 min
